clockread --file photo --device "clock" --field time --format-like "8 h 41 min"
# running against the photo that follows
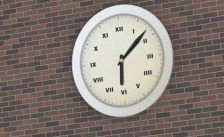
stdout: 6 h 08 min
